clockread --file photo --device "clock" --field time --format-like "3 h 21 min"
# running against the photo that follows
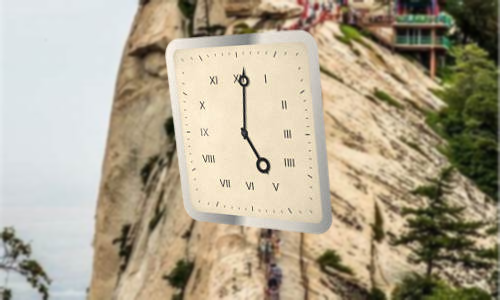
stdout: 5 h 01 min
